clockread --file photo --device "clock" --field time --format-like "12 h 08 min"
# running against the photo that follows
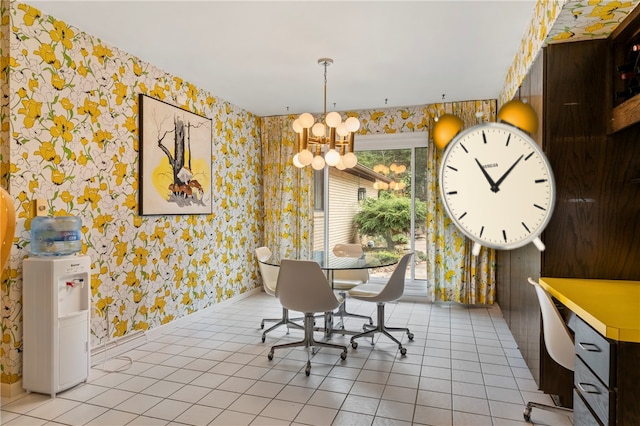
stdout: 11 h 09 min
